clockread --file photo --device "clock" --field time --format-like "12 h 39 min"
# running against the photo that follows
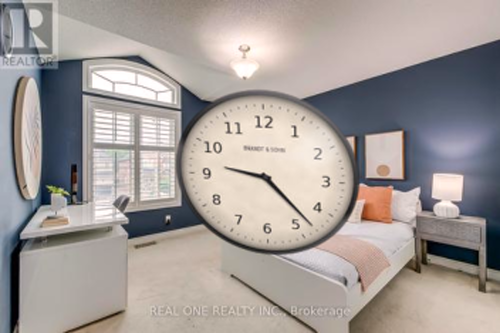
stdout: 9 h 23 min
